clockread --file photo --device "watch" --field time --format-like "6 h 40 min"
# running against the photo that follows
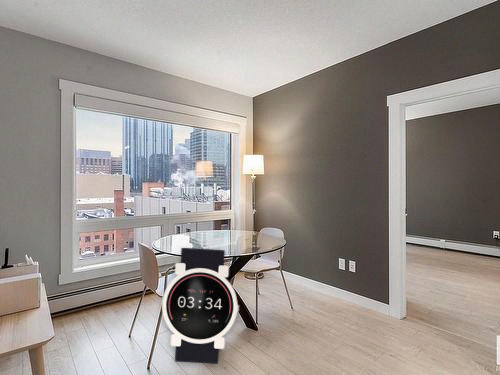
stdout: 3 h 34 min
